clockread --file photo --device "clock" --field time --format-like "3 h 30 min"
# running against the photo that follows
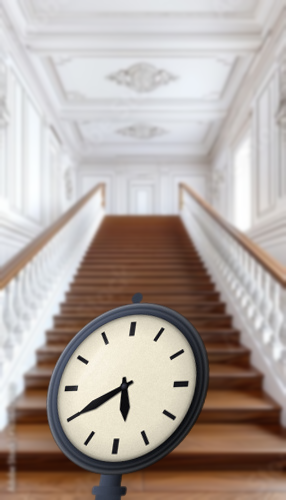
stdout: 5 h 40 min
